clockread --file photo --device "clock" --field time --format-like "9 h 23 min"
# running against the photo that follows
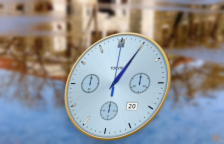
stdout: 1 h 05 min
